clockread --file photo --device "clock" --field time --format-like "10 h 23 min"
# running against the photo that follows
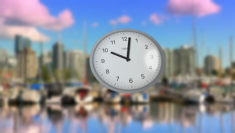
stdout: 10 h 02 min
